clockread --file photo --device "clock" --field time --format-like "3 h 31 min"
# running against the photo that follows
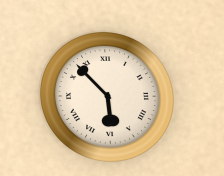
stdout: 5 h 53 min
